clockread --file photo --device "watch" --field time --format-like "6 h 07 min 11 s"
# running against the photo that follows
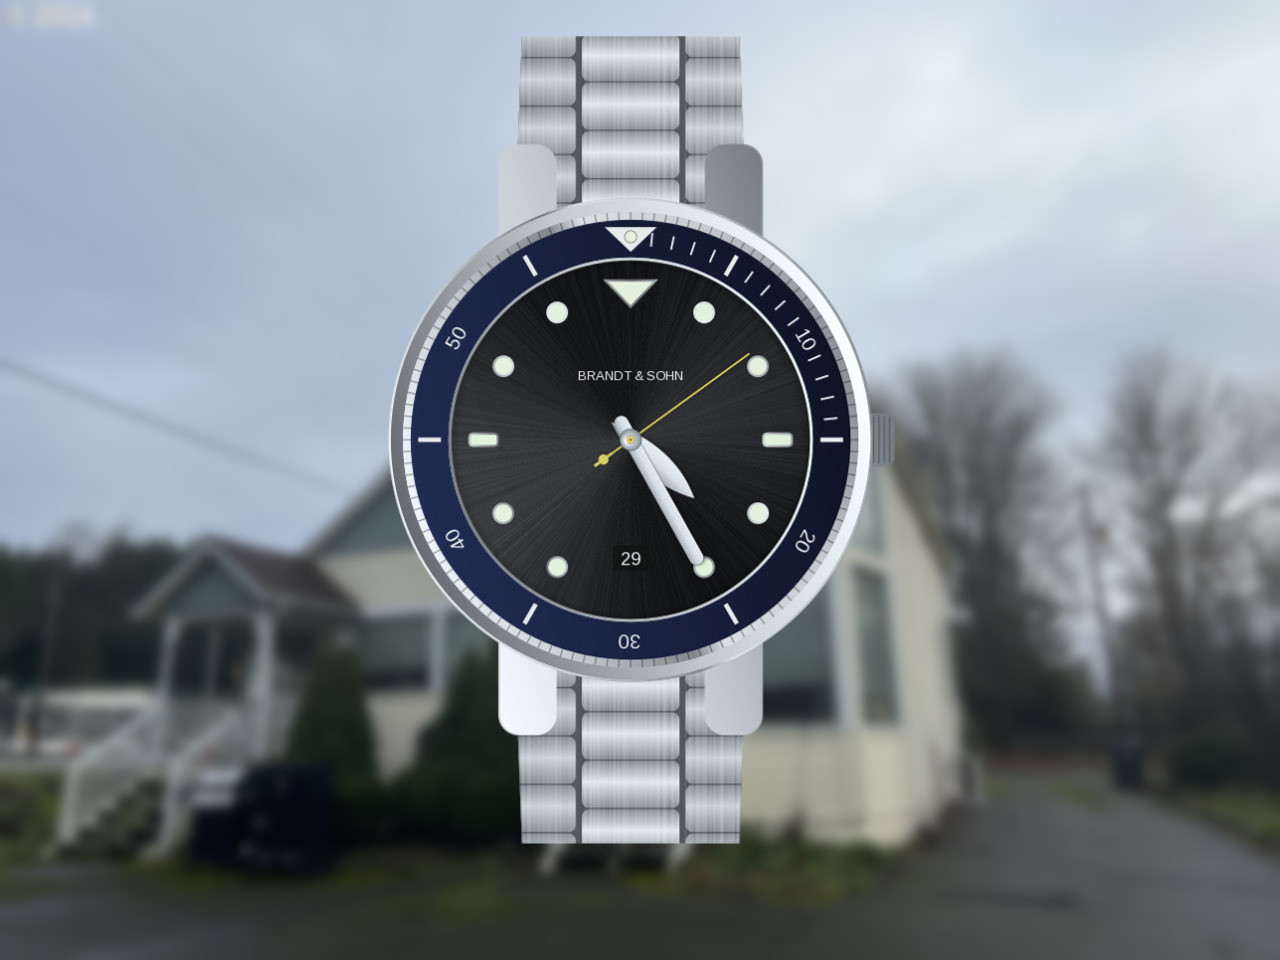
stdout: 4 h 25 min 09 s
